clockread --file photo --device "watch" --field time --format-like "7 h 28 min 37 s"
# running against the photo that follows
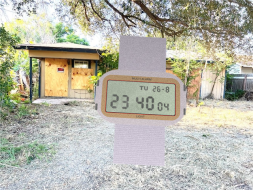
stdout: 23 h 40 min 04 s
